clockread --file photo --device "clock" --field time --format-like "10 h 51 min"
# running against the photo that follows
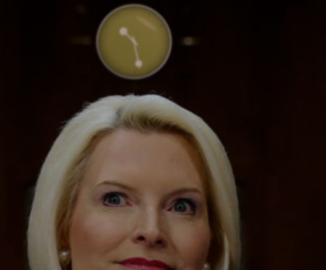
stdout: 10 h 28 min
